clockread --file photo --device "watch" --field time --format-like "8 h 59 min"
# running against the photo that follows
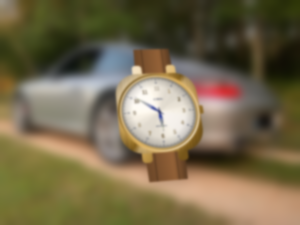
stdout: 5 h 51 min
